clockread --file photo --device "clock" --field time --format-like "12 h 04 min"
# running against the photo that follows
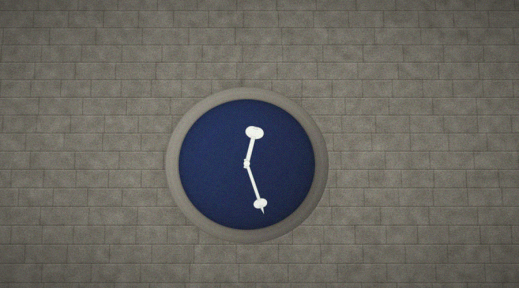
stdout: 12 h 27 min
